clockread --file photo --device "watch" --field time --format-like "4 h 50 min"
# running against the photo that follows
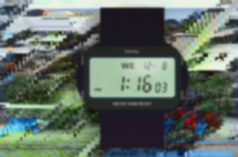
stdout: 1 h 16 min
